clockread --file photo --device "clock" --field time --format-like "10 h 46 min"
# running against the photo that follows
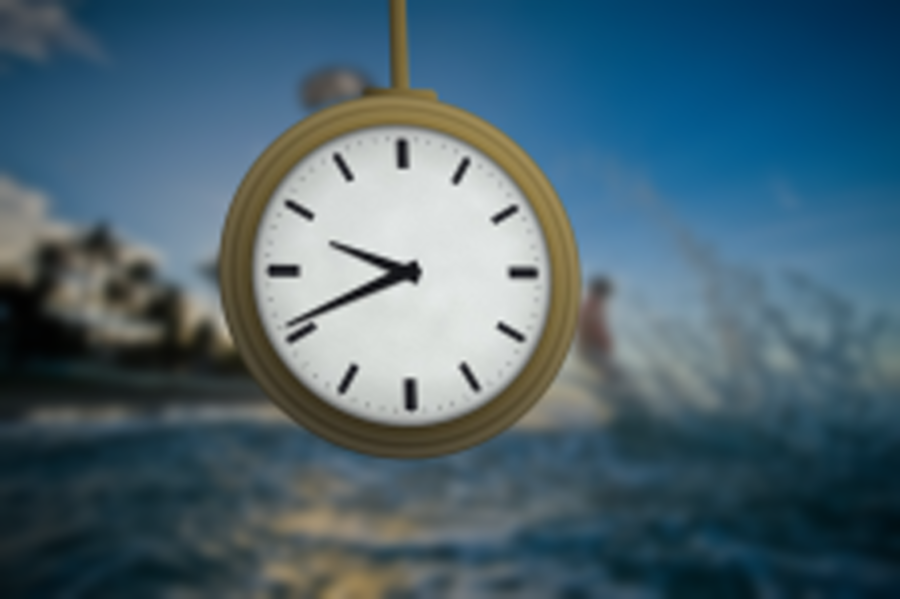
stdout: 9 h 41 min
